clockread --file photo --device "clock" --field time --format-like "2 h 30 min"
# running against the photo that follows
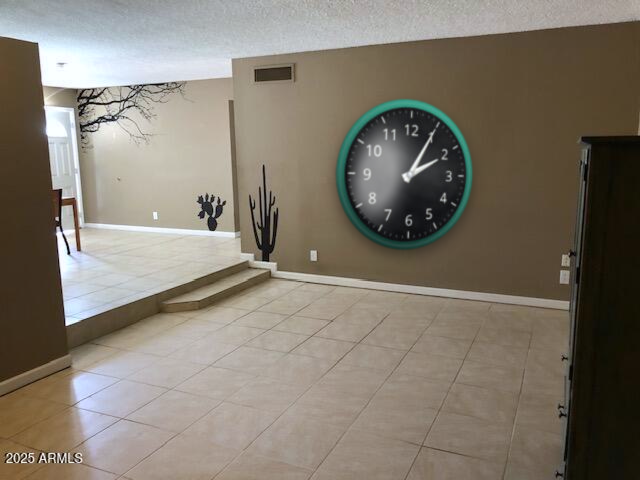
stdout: 2 h 05 min
